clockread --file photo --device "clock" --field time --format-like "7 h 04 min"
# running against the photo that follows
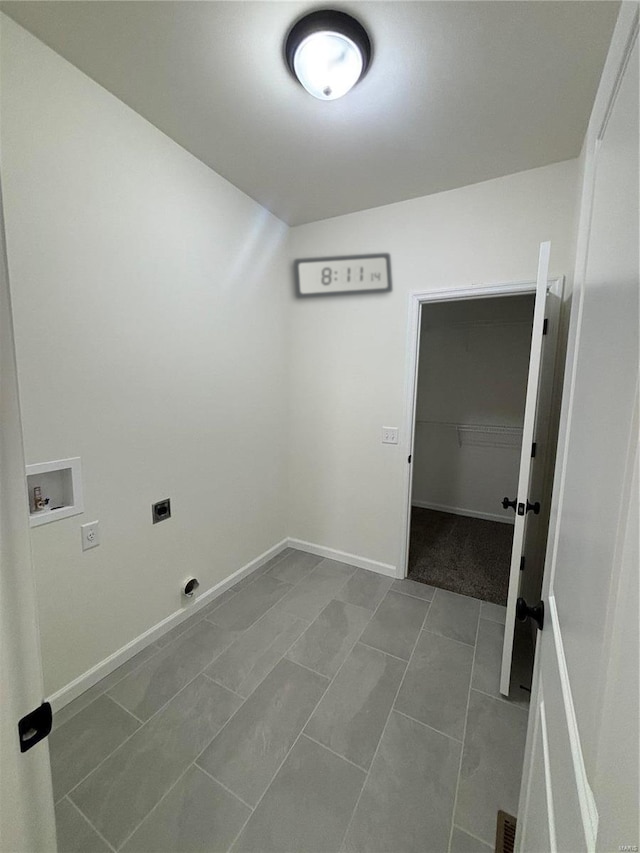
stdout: 8 h 11 min
